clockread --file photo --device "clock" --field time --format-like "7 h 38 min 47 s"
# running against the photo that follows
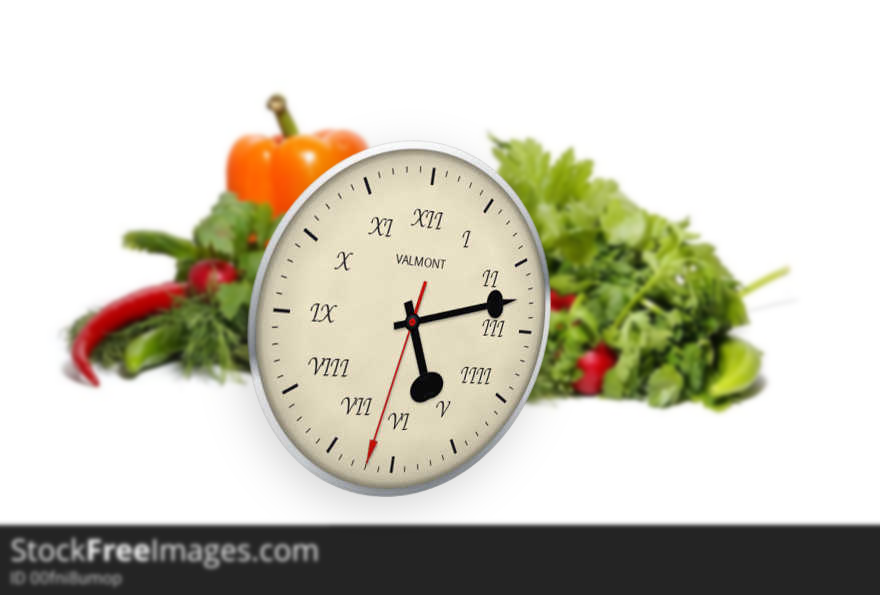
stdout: 5 h 12 min 32 s
